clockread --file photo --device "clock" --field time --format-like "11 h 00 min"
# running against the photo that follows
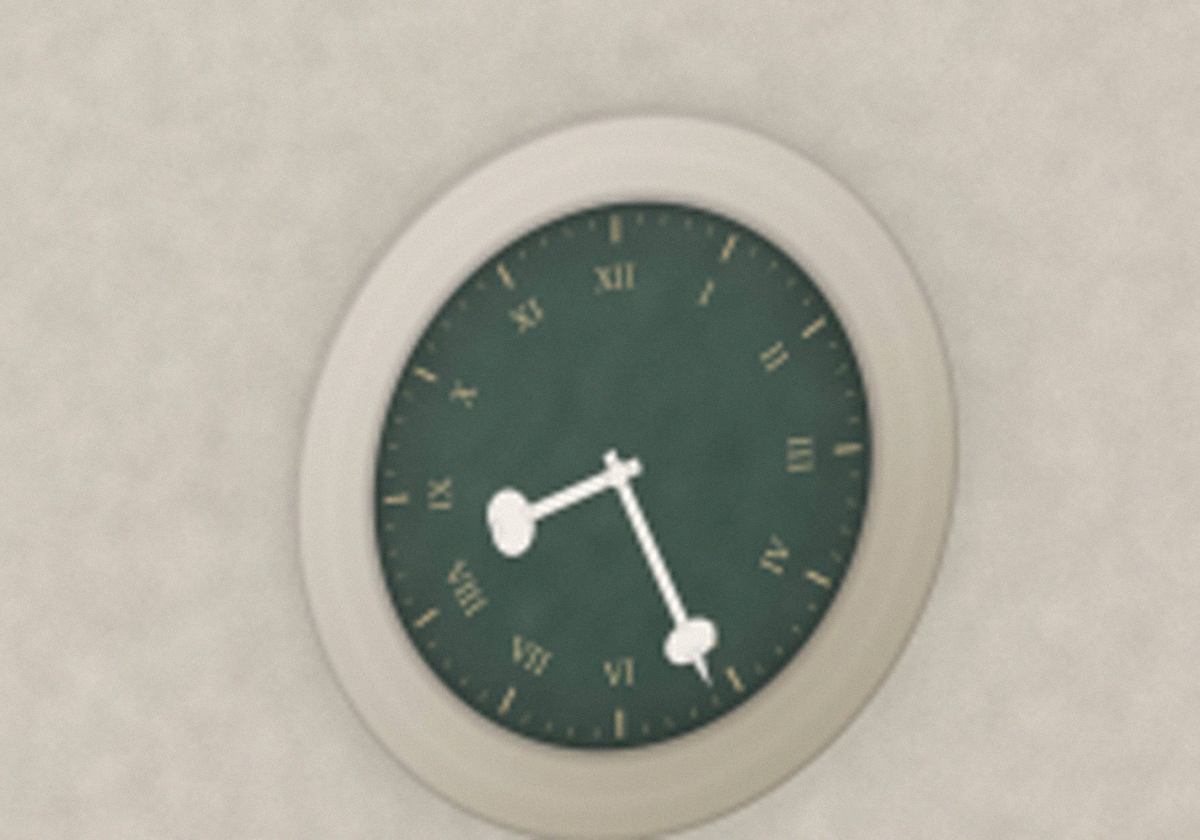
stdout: 8 h 26 min
